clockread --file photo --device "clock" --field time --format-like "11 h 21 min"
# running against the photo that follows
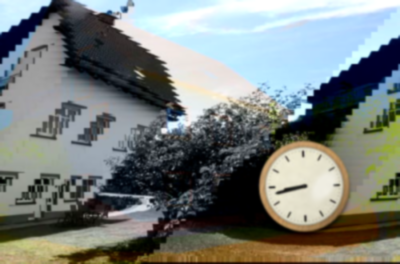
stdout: 8 h 43 min
